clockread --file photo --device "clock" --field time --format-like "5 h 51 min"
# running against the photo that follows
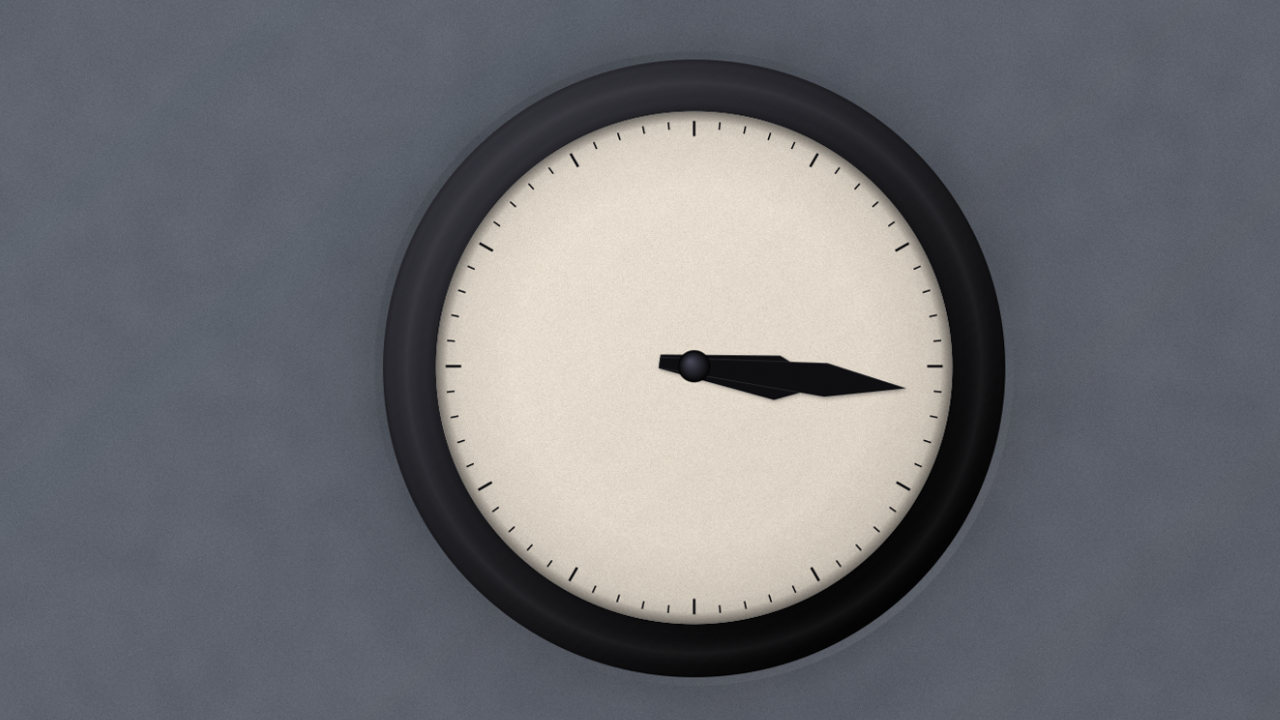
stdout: 3 h 16 min
